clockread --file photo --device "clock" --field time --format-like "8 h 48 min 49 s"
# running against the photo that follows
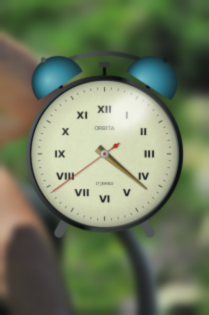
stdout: 4 h 21 min 39 s
